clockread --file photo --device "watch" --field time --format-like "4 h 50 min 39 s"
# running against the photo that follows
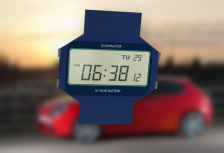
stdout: 6 h 38 min 12 s
